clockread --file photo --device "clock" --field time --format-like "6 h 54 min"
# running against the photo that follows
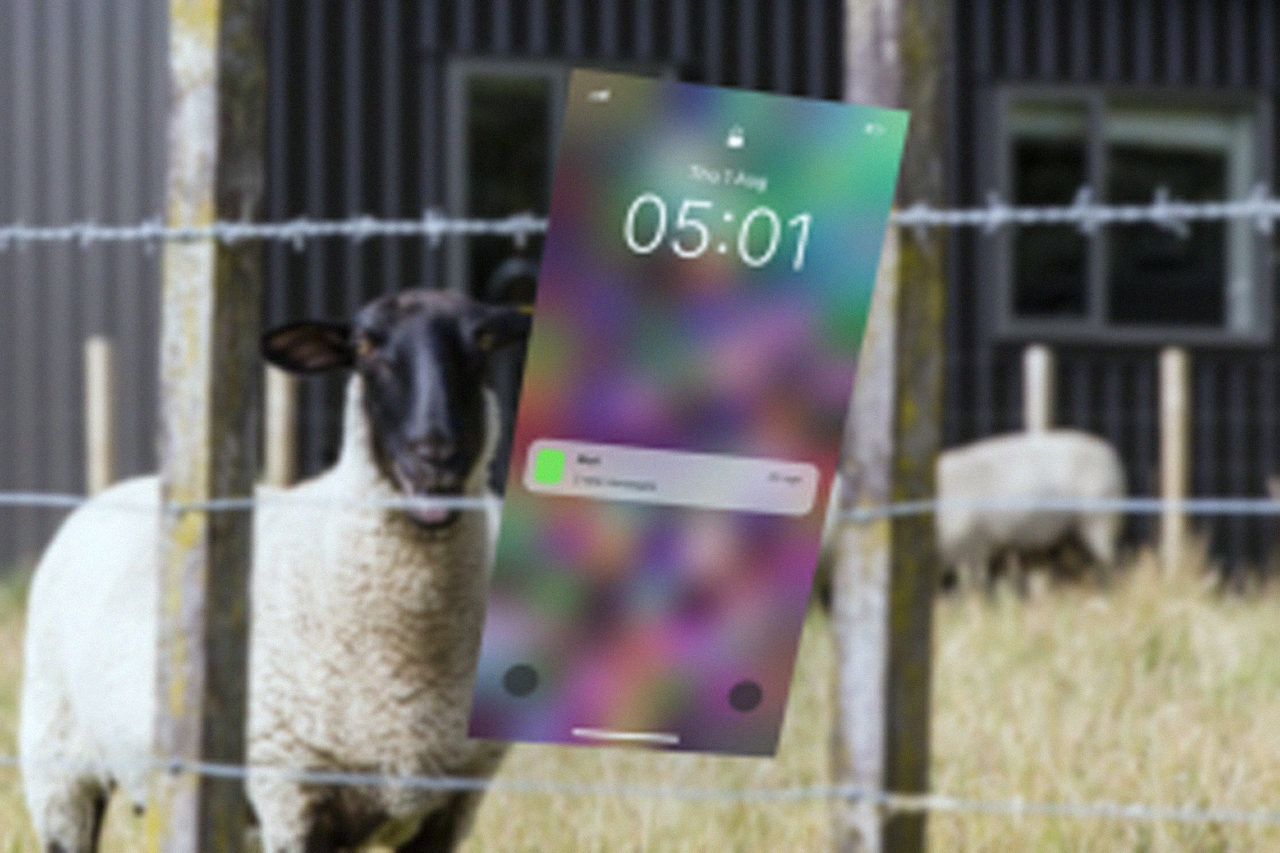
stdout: 5 h 01 min
